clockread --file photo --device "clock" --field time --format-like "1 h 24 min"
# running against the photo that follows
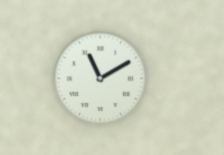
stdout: 11 h 10 min
